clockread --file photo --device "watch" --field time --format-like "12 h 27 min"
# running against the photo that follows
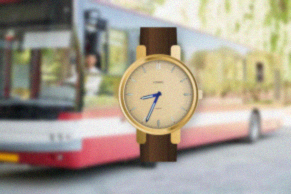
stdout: 8 h 34 min
